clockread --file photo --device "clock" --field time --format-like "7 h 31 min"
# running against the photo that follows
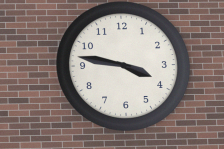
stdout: 3 h 47 min
